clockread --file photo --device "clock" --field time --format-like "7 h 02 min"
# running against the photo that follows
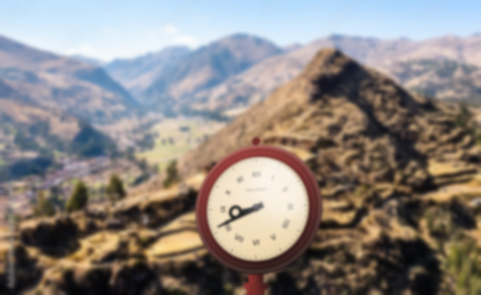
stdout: 8 h 41 min
